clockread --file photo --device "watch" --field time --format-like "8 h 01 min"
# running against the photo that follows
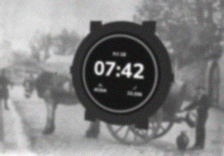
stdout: 7 h 42 min
